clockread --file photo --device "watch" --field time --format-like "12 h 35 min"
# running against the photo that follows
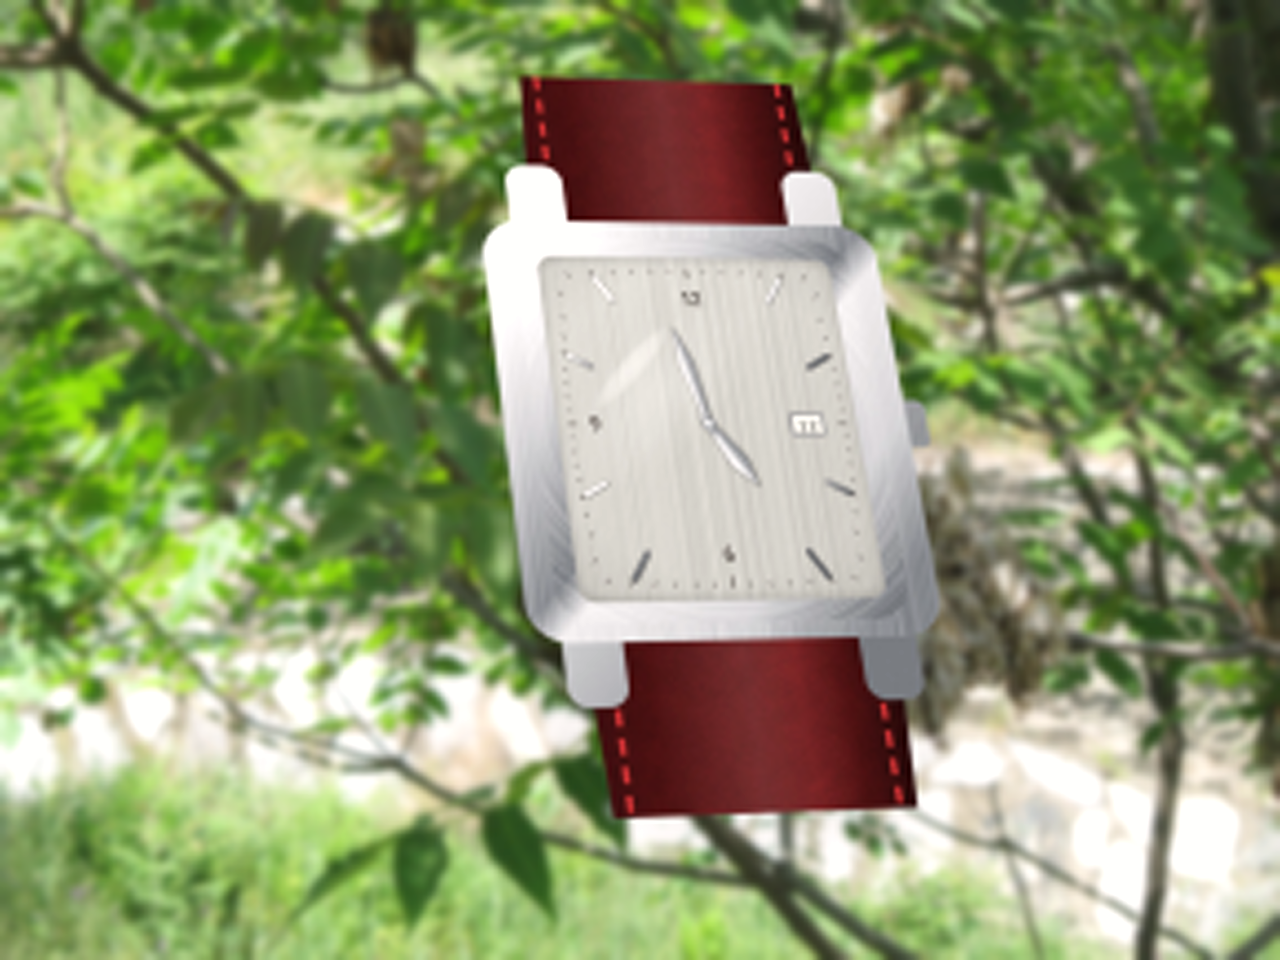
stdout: 4 h 58 min
